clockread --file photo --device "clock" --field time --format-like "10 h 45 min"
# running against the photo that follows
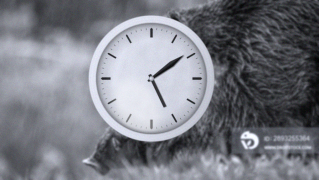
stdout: 5 h 09 min
